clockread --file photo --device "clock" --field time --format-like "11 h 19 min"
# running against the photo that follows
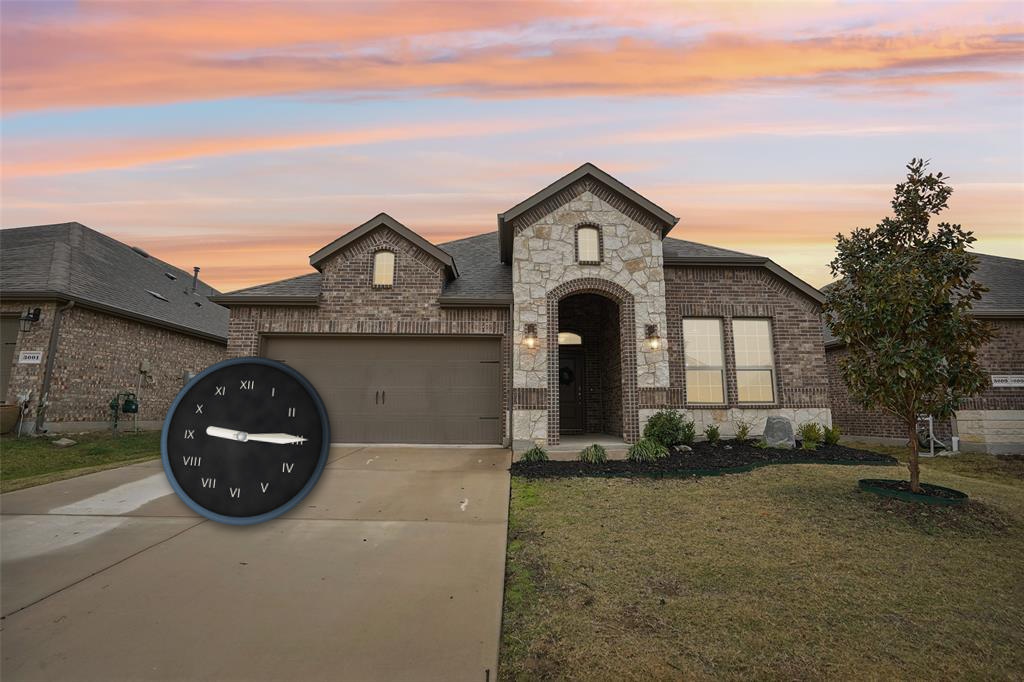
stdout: 9 h 15 min
